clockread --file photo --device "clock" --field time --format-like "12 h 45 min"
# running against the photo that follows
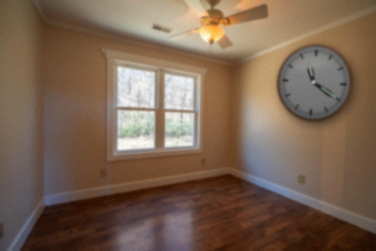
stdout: 11 h 20 min
